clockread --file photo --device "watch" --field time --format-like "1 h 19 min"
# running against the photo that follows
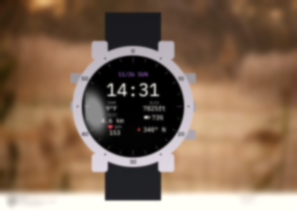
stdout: 14 h 31 min
